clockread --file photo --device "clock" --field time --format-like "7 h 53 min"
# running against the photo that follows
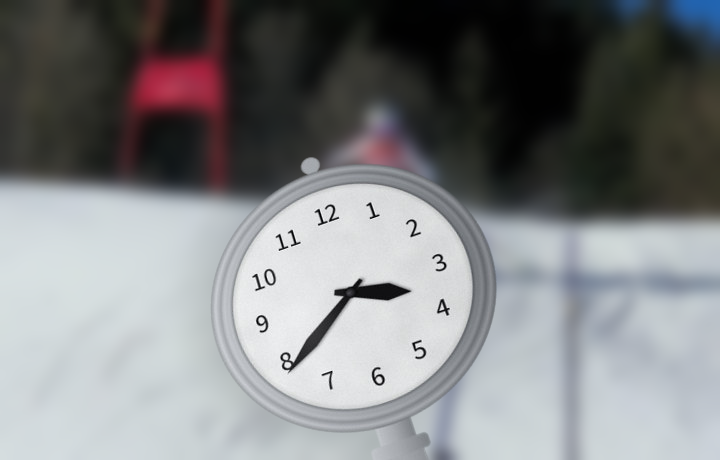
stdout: 3 h 39 min
